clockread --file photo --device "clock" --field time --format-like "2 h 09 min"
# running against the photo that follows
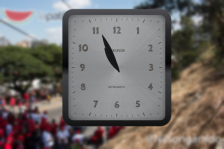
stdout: 10 h 56 min
